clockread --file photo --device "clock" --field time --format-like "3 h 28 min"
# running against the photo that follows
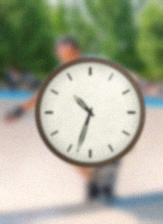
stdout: 10 h 33 min
